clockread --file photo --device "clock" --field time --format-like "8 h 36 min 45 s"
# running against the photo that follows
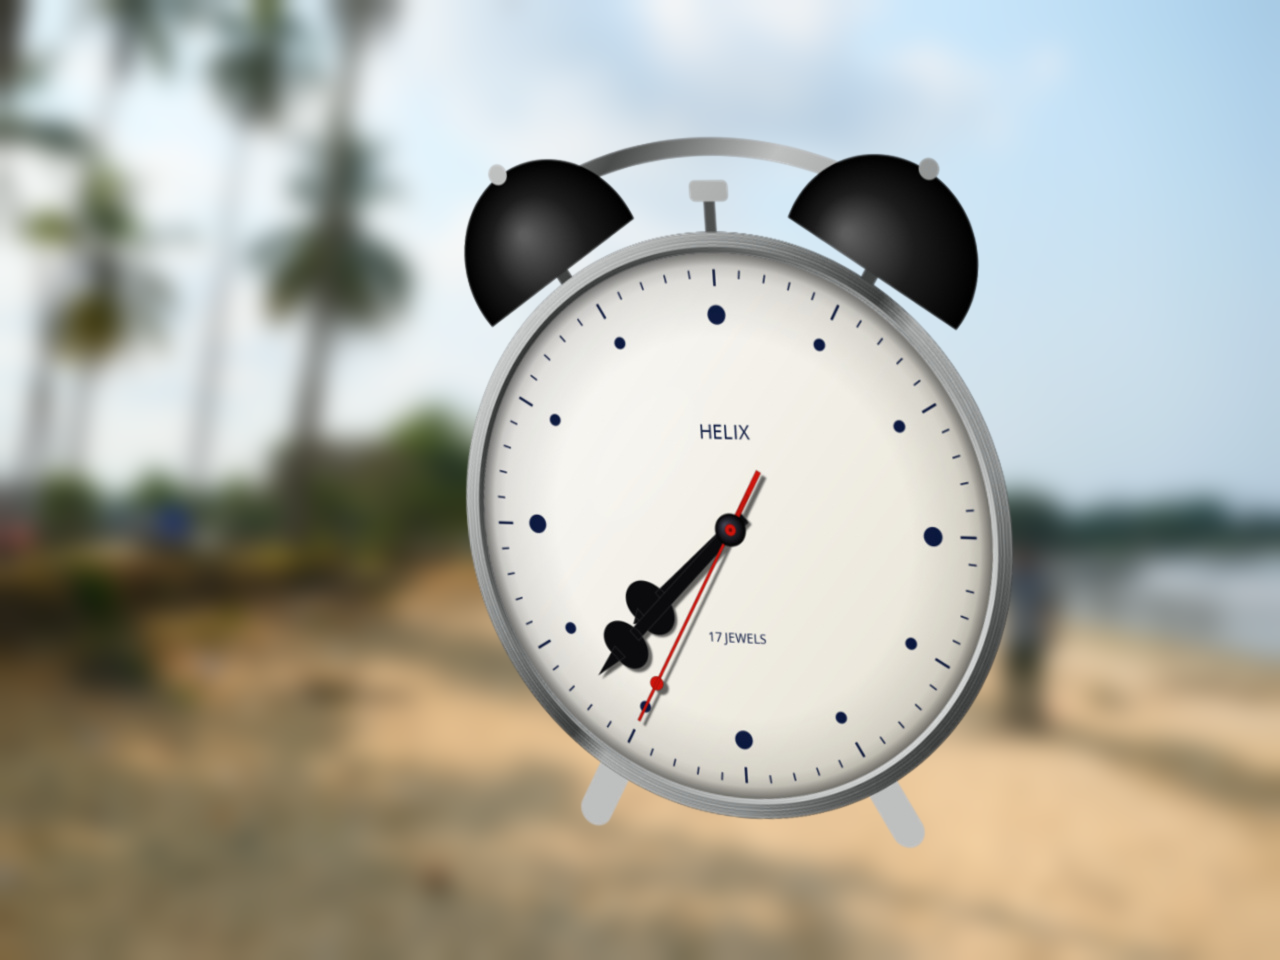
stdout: 7 h 37 min 35 s
